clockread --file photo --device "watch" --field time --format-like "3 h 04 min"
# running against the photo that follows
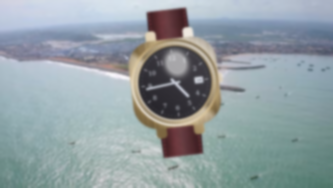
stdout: 4 h 44 min
